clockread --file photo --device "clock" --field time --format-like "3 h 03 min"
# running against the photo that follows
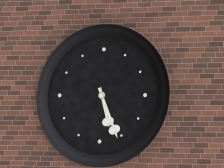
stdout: 5 h 26 min
